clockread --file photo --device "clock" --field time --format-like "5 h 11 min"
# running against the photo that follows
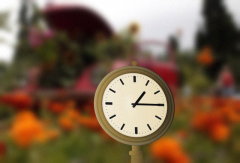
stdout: 1 h 15 min
